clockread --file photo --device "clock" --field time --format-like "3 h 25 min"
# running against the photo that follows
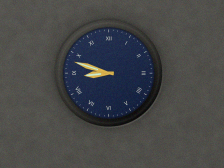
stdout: 8 h 48 min
